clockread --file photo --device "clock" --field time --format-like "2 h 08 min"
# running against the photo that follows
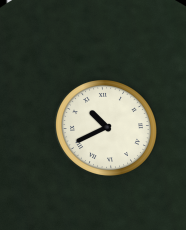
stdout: 10 h 41 min
